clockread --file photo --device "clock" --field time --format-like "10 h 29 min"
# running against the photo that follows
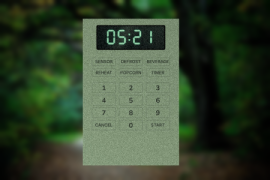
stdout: 5 h 21 min
